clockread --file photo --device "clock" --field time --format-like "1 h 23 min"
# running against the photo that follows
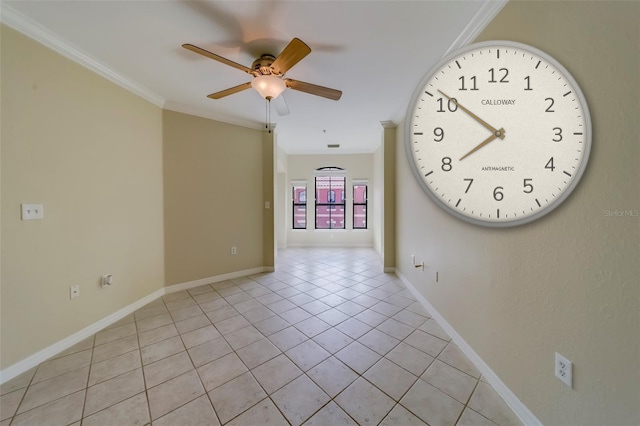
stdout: 7 h 51 min
